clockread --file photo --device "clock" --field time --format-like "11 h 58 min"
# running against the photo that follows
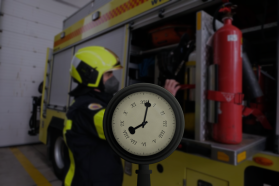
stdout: 8 h 02 min
